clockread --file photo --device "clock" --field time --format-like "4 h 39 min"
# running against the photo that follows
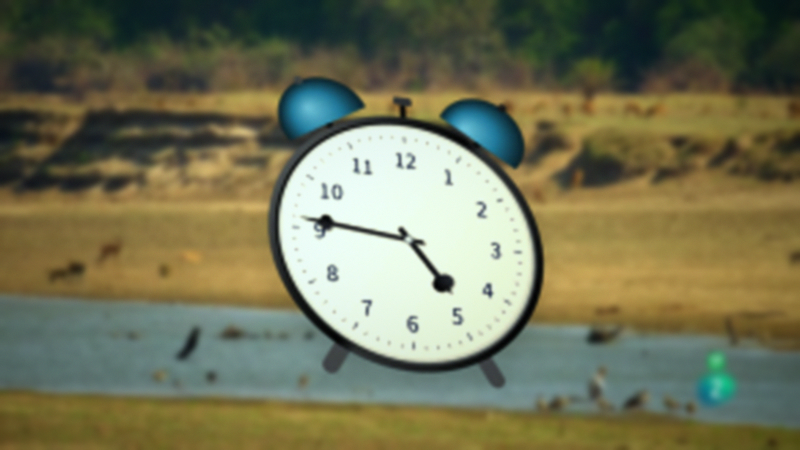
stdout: 4 h 46 min
